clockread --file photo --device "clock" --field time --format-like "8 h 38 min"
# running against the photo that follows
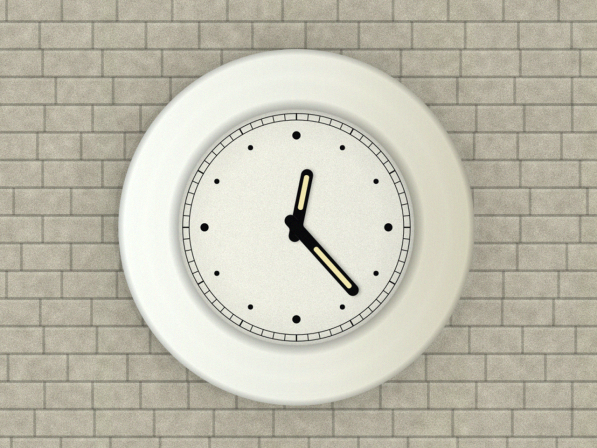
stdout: 12 h 23 min
